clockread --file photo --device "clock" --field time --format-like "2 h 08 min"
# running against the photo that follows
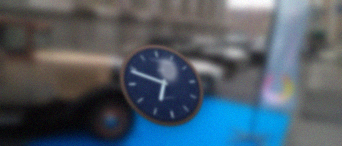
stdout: 6 h 49 min
